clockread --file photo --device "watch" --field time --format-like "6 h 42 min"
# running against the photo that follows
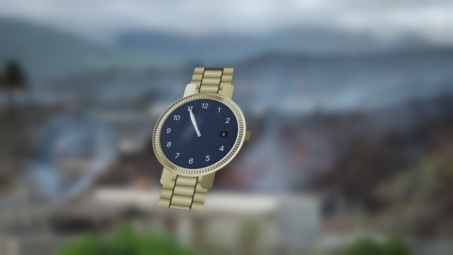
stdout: 10 h 55 min
